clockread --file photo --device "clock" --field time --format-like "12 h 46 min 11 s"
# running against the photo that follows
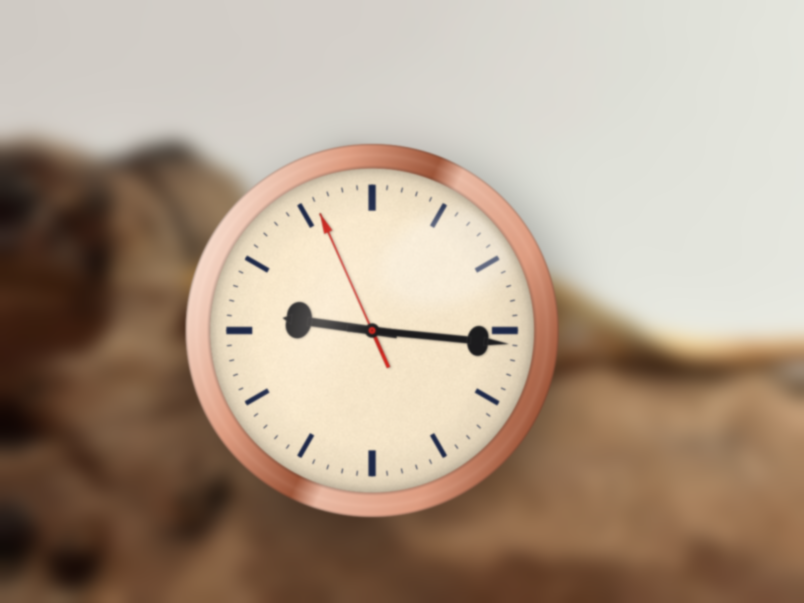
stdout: 9 h 15 min 56 s
